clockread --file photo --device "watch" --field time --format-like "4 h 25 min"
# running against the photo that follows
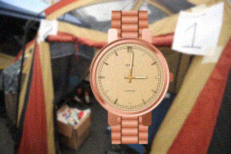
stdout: 3 h 01 min
